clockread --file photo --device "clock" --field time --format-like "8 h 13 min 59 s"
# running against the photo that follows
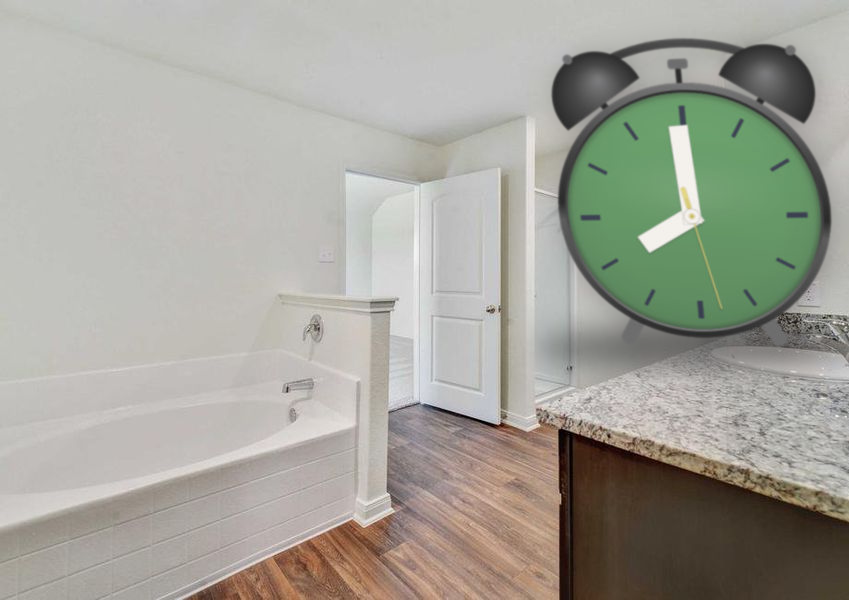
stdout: 7 h 59 min 28 s
